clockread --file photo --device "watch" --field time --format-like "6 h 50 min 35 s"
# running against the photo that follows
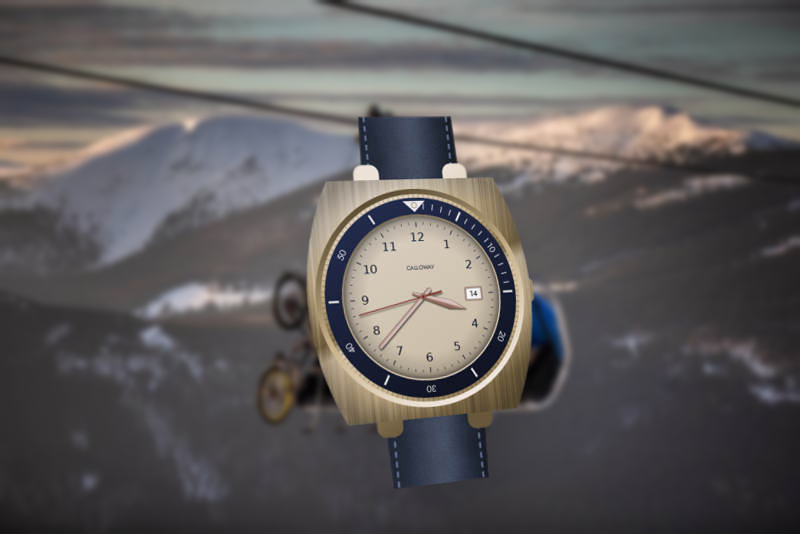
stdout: 3 h 37 min 43 s
